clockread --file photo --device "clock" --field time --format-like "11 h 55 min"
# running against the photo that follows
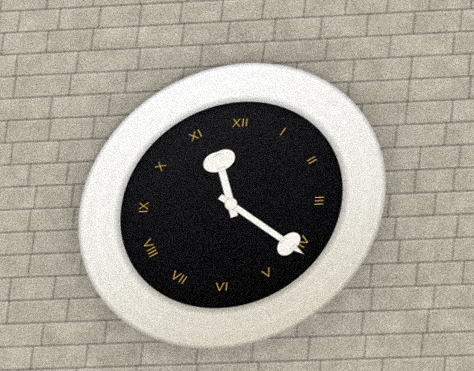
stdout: 11 h 21 min
